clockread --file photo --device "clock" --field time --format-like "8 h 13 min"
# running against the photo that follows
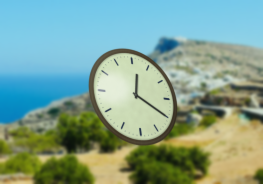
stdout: 12 h 20 min
